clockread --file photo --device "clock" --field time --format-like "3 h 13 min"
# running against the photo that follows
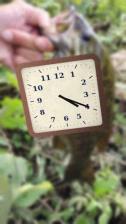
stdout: 4 h 20 min
